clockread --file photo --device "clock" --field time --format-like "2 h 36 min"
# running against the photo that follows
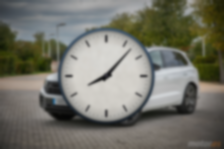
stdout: 8 h 07 min
